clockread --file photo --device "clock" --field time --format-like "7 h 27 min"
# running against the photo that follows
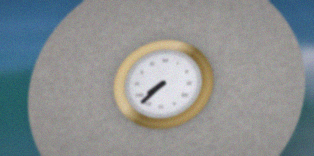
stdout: 7 h 37 min
